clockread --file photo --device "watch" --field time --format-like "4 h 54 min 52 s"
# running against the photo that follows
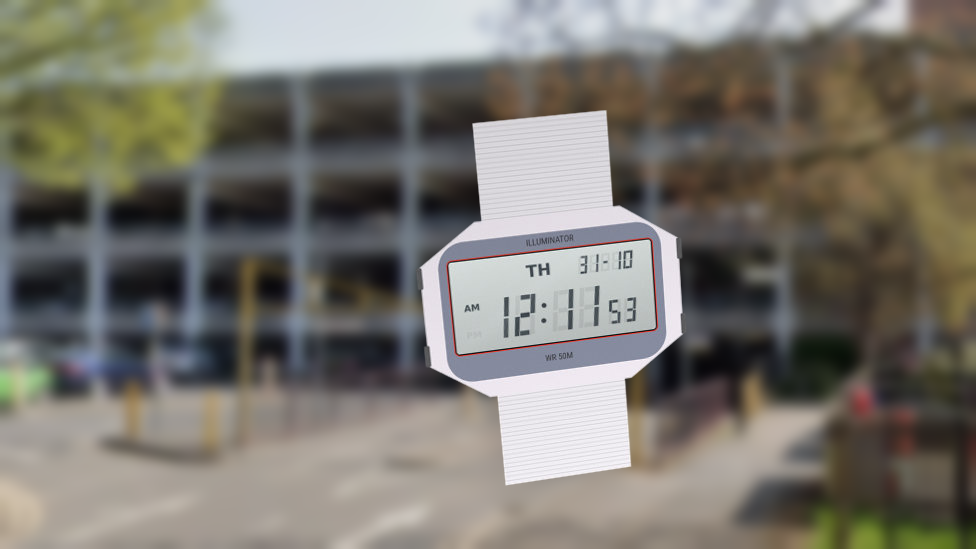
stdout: 12 h 11 min 53 s
